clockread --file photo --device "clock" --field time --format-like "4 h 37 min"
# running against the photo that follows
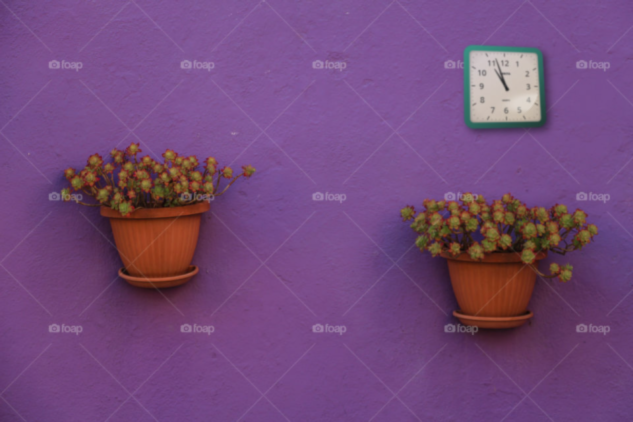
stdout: 10 h 57 min
